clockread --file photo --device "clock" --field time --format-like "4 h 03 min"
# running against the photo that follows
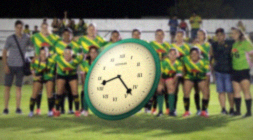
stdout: 8 h 23 min
